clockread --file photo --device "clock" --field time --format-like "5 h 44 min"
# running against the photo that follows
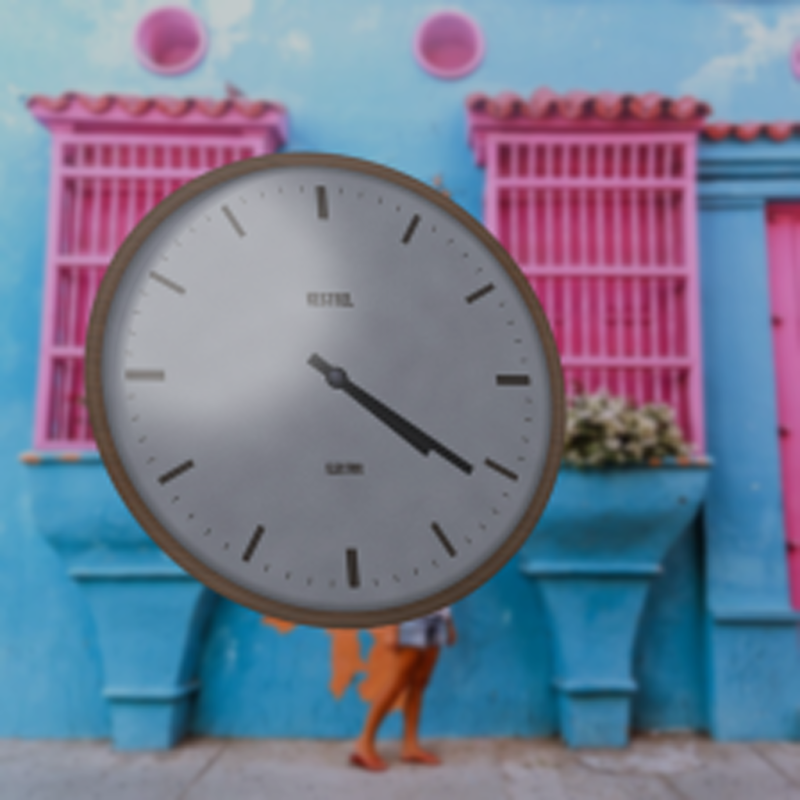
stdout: 4 h 21 min
